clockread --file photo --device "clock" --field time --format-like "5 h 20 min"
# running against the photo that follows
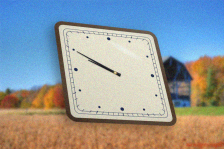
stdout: 9 h 50 min
